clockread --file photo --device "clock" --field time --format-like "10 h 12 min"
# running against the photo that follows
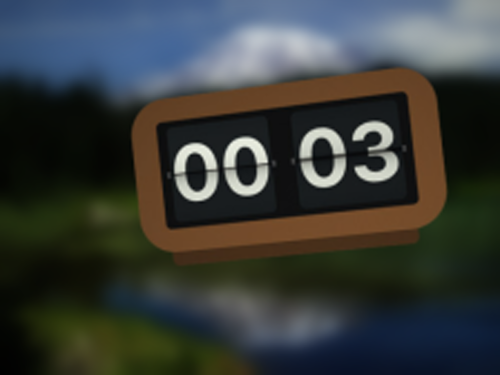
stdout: 0 h 03 min
